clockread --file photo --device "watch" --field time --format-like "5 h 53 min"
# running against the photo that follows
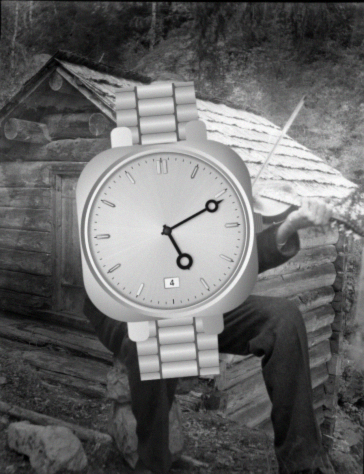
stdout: 5 h 11 min
